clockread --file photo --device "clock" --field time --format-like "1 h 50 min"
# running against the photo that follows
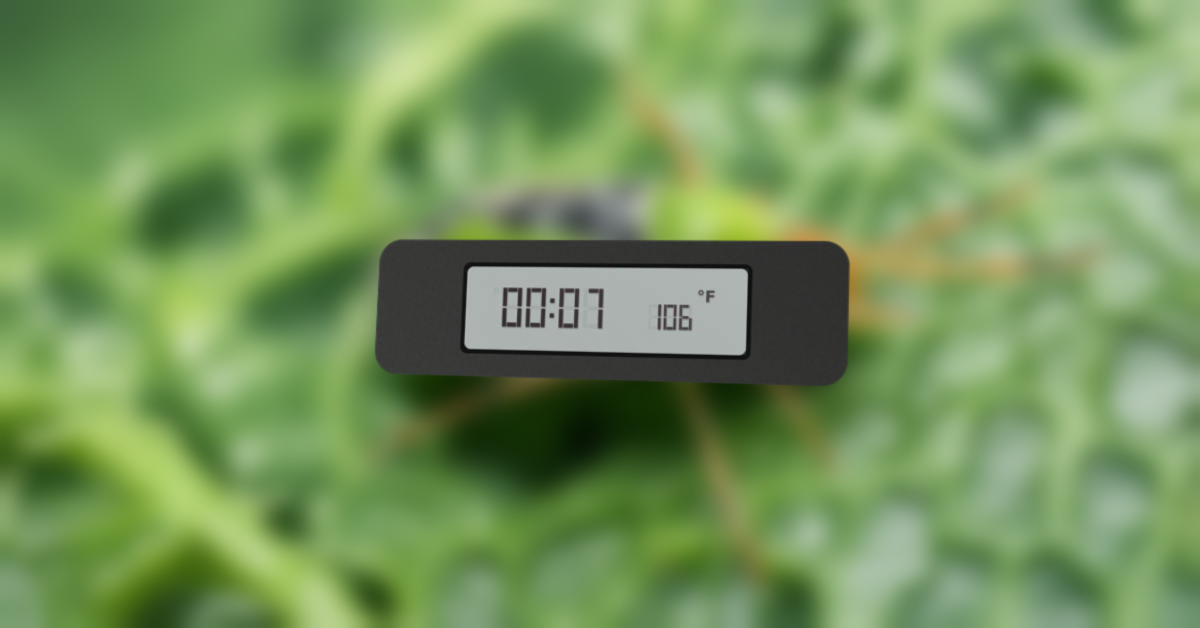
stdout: 0 h 07 min
